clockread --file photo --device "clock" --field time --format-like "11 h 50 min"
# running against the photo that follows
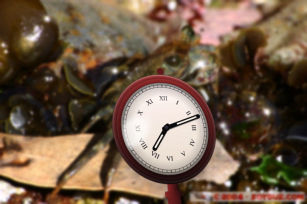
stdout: 7 h 12 min
